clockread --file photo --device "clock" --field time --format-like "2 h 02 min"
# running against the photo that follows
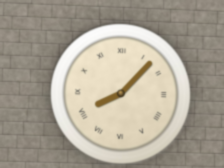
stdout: 8 h 07 min
